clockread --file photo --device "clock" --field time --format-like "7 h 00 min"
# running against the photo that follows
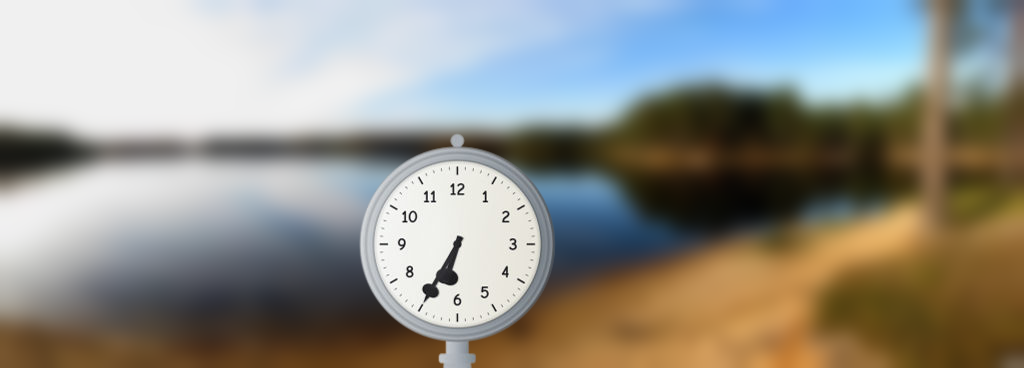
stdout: 6 h 35 min
